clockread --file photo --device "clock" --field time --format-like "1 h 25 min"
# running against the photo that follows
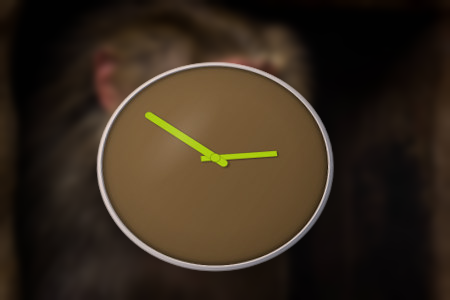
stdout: 2 h 51 min
